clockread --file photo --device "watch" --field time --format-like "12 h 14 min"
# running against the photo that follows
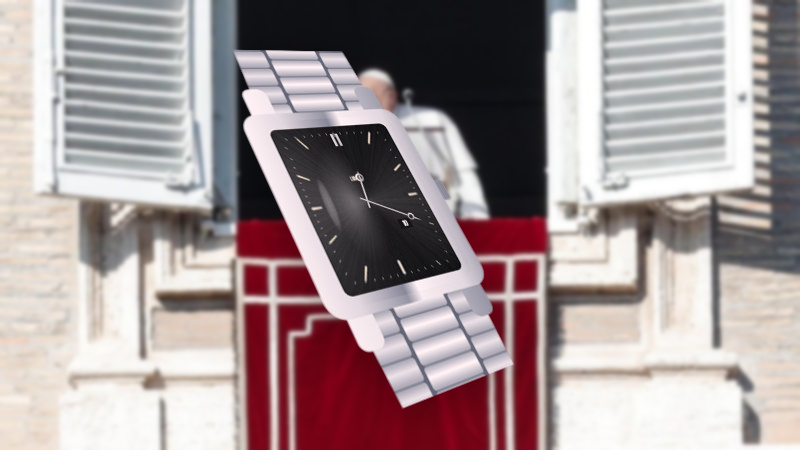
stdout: 12 h 20 min
